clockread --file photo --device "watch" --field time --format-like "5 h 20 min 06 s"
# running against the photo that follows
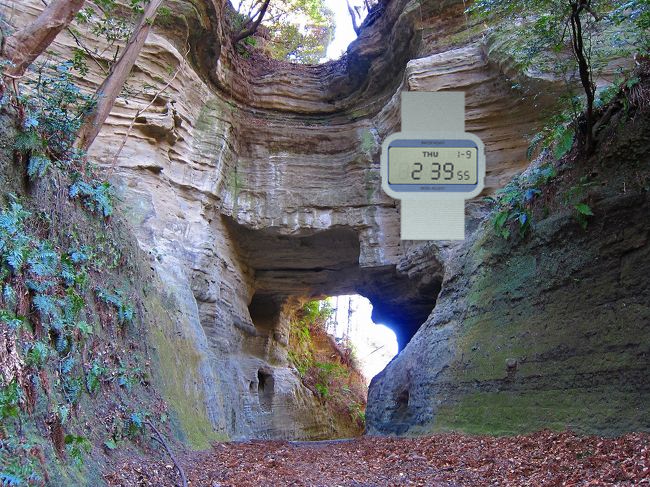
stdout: 2 h 39 min 55 s
